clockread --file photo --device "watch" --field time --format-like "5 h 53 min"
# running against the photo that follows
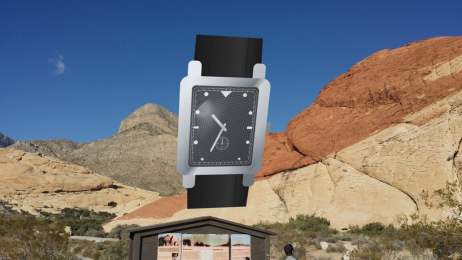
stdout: 10 h 34 min
